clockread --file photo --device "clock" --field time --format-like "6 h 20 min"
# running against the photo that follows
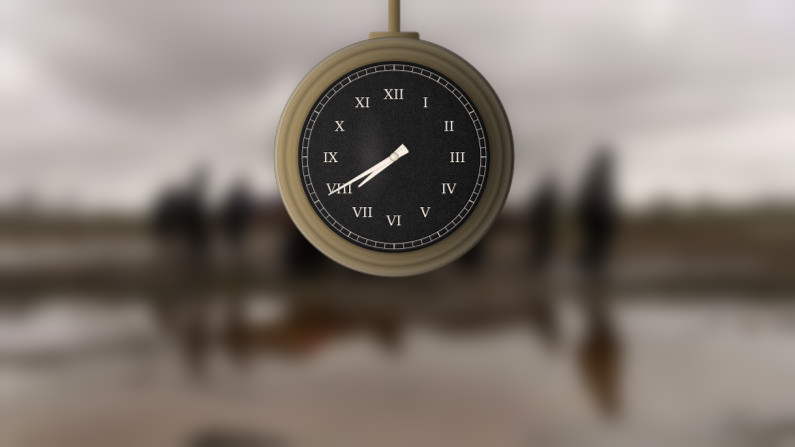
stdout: 7 h 40 min
